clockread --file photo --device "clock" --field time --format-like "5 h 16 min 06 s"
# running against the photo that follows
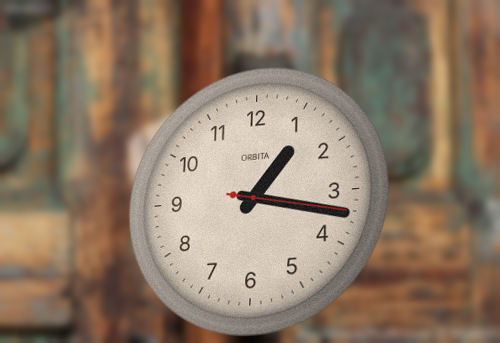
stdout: 1 h 17 min 17 s
